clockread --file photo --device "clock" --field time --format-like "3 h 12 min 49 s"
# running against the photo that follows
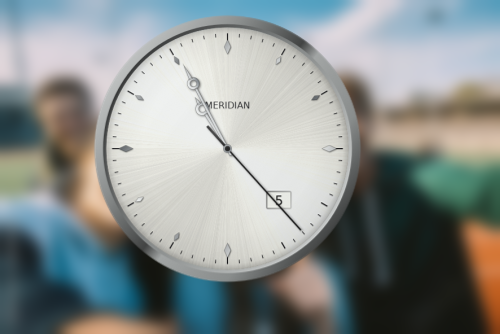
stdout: 10 h 55 min 23 s
